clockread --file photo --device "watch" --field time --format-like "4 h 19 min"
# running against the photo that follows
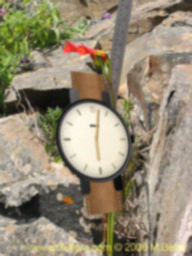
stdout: 6 h 02 min
